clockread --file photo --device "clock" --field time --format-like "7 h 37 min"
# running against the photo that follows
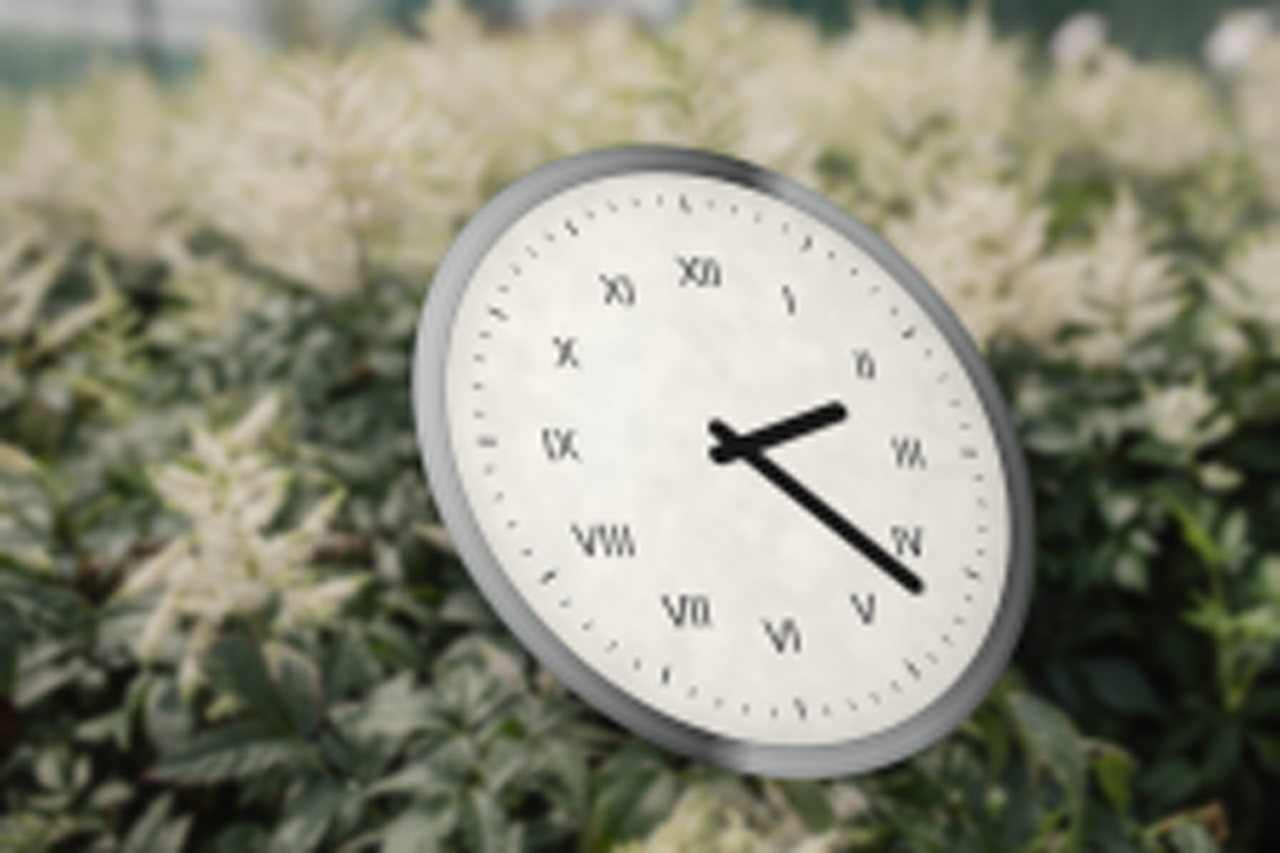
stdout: 2 h 22 min
